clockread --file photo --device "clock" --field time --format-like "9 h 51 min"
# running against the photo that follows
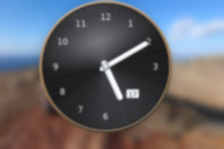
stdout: 5 h 10 min
